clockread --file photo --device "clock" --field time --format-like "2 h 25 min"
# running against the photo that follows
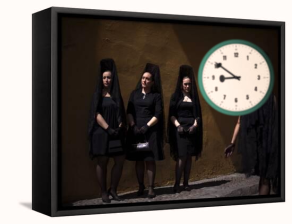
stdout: 8 h 51 min
